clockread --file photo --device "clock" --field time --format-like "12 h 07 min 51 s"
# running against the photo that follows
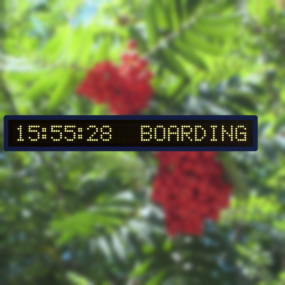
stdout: 15 h 55 min 28 s
